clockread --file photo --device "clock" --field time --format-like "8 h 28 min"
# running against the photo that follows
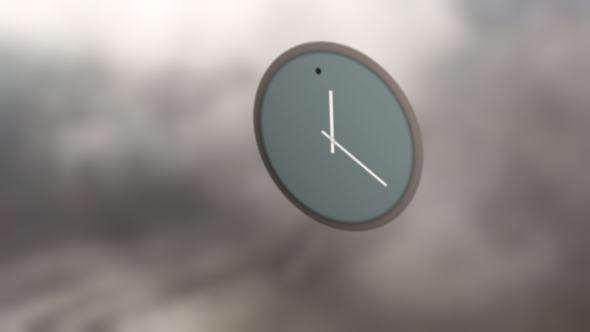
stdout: 12 h 22 min
